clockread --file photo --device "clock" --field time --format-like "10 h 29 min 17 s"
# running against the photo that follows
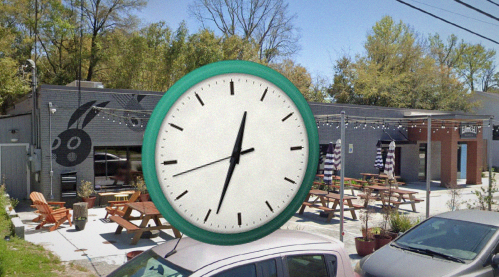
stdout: 12 h 33 min 43 s
